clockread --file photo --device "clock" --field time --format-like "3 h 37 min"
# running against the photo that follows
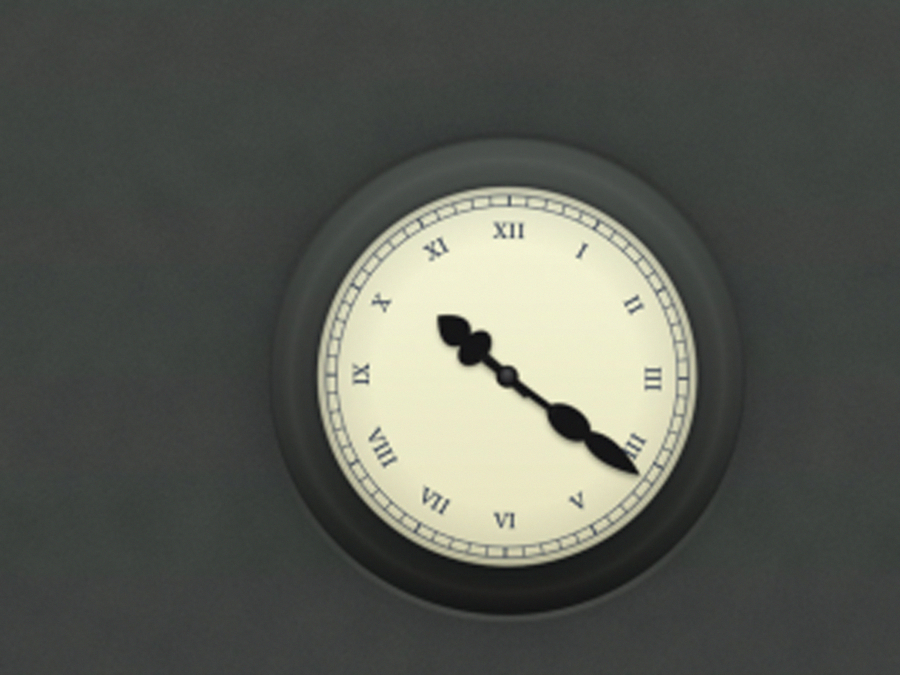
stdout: 10 h 21 min
